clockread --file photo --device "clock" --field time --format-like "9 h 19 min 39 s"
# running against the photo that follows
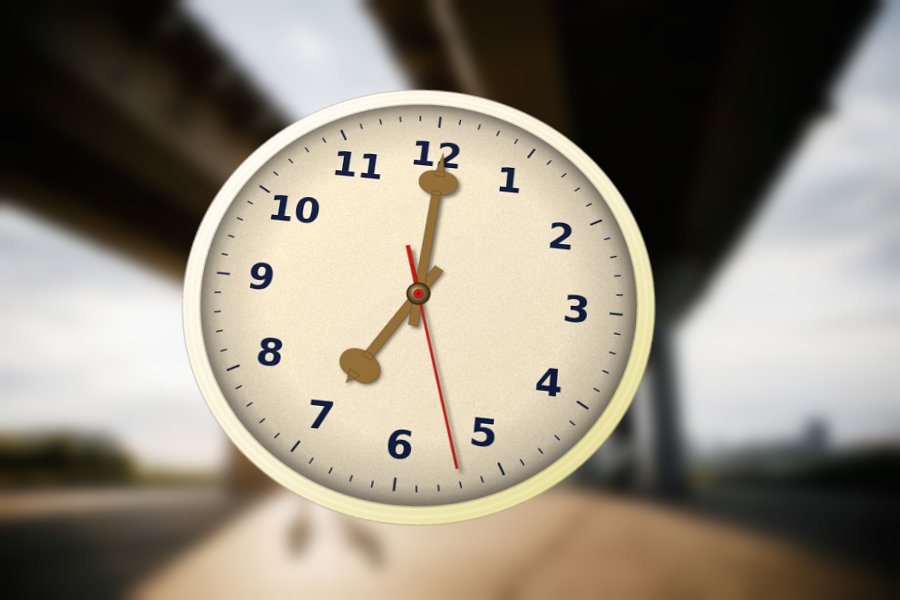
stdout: 7 h 00 min 27 s
